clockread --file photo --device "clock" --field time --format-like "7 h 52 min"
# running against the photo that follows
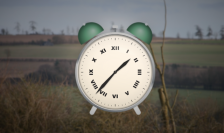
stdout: 1 h 37 min
